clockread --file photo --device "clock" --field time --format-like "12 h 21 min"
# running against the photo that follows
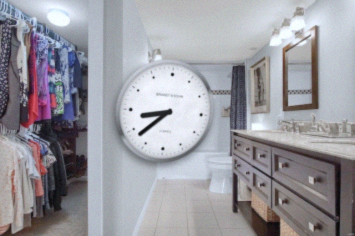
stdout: 8 h 38 min
